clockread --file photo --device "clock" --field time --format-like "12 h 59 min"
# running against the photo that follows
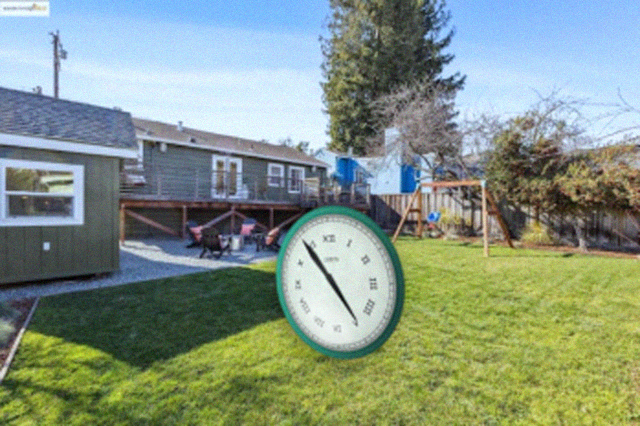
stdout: 4 h 54 min
